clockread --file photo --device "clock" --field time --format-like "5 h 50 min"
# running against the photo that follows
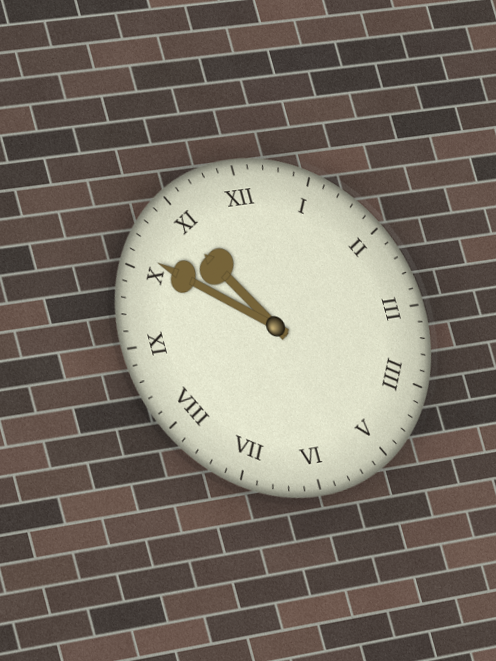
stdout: 10 h 51 min
